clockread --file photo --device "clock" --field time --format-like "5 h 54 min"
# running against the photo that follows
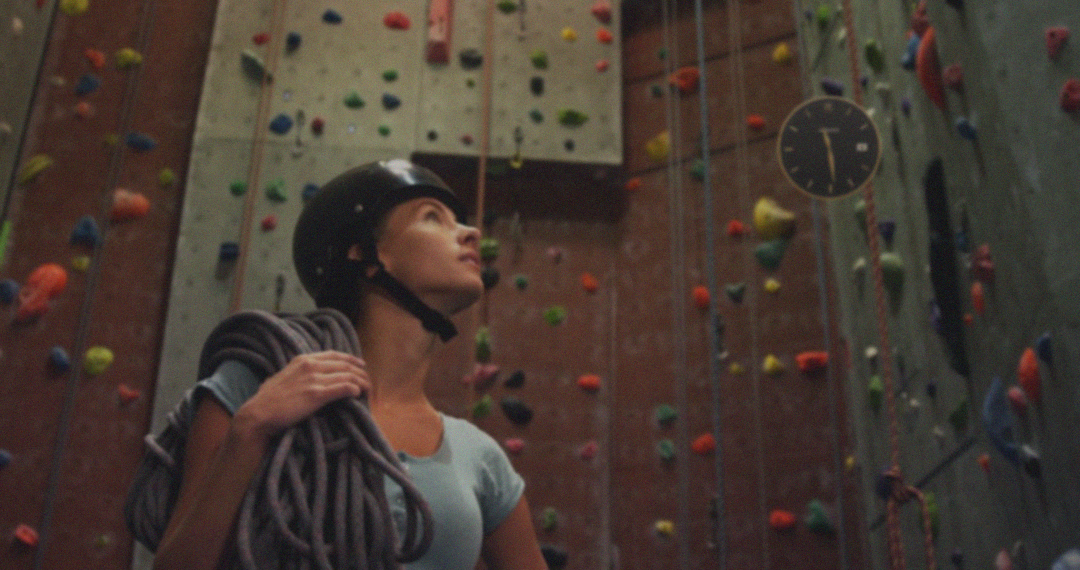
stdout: 11 h 29 min
